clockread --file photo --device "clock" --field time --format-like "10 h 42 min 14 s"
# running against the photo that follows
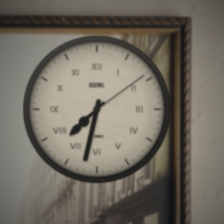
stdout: 7 h 32 min 09 s
